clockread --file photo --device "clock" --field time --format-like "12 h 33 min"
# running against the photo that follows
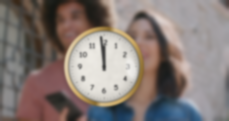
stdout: 11 h 59 min
